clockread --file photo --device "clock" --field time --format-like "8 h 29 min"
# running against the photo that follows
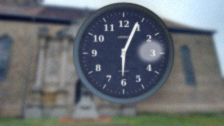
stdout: 6 h 04 min
